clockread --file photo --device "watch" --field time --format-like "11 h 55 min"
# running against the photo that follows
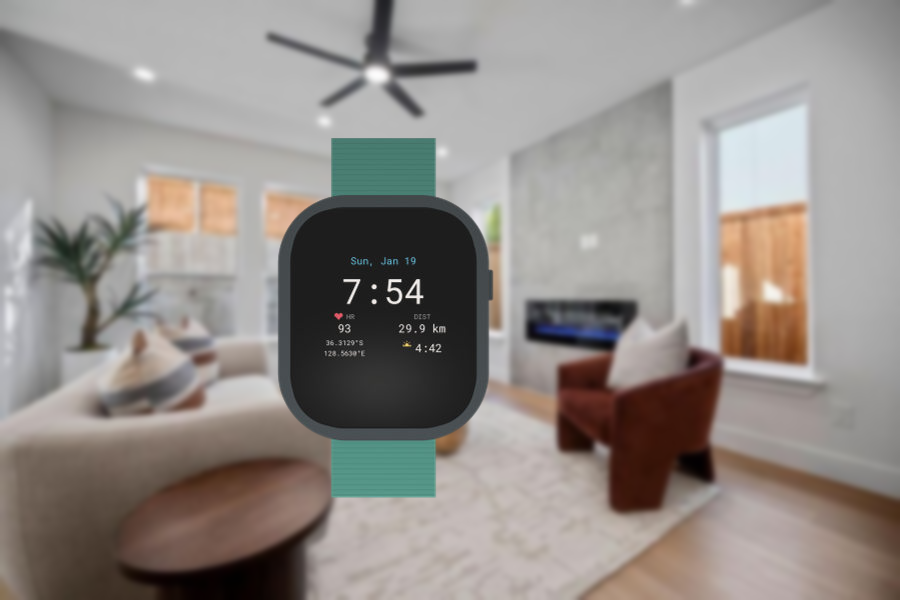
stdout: 7 h 54 min
